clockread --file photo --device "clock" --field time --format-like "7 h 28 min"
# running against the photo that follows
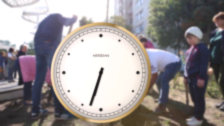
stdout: 6 h 33 min
